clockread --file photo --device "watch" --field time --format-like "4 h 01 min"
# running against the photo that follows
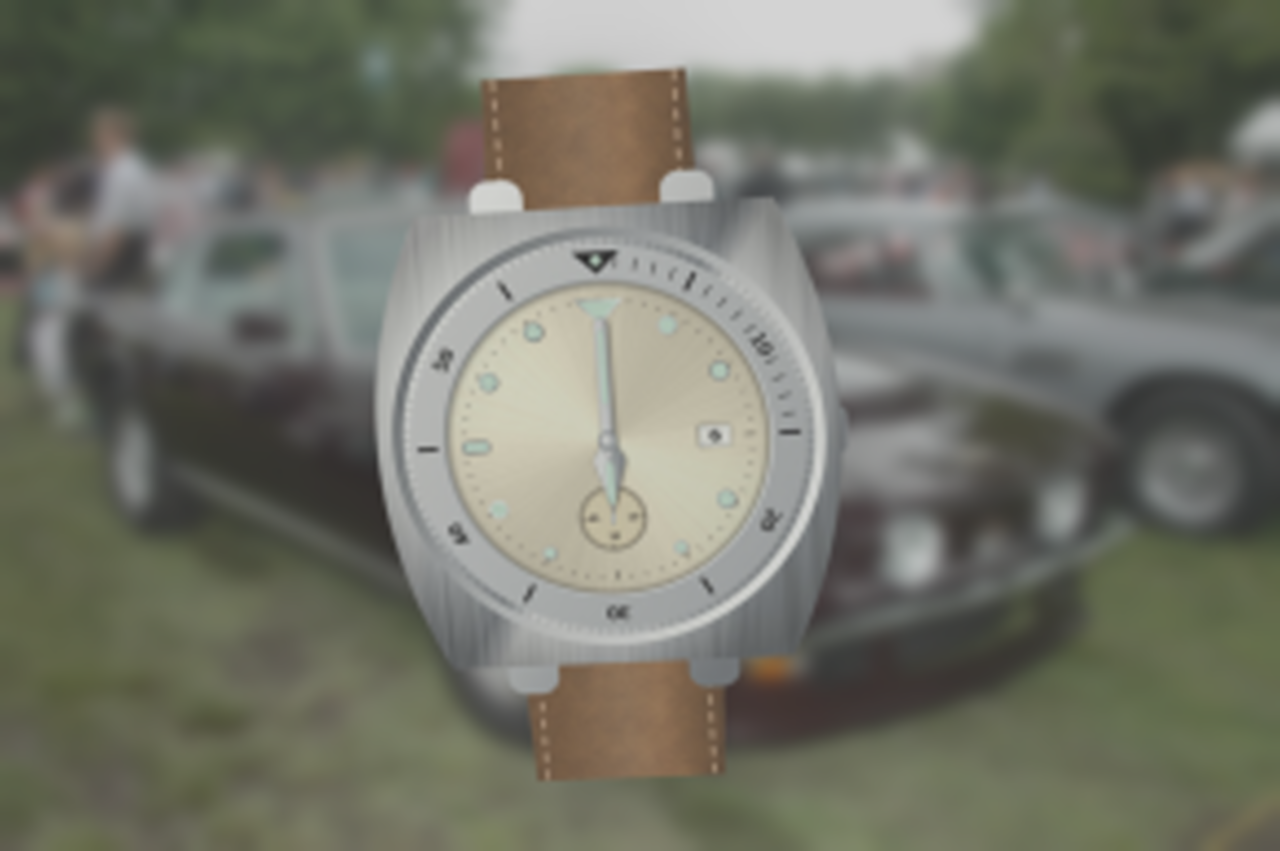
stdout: 6 h 00 min
